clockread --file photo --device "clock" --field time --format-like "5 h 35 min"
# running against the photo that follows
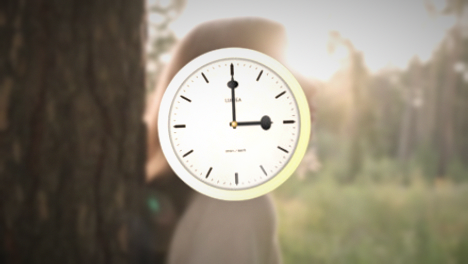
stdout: 3 h 00 min
